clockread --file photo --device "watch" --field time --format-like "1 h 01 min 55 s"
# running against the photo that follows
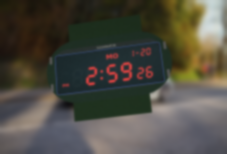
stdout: 2 h 59 min 26 s
